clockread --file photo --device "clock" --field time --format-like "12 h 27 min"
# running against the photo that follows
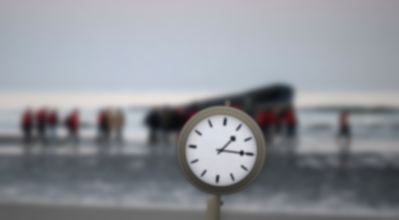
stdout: 1 h 15 min
